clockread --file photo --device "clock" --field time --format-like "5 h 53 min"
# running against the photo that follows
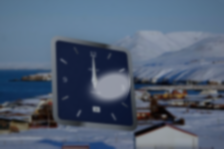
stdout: 12 h 00 min
